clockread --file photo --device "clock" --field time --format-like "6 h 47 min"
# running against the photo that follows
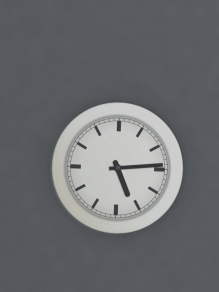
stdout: 5 h 14 min
